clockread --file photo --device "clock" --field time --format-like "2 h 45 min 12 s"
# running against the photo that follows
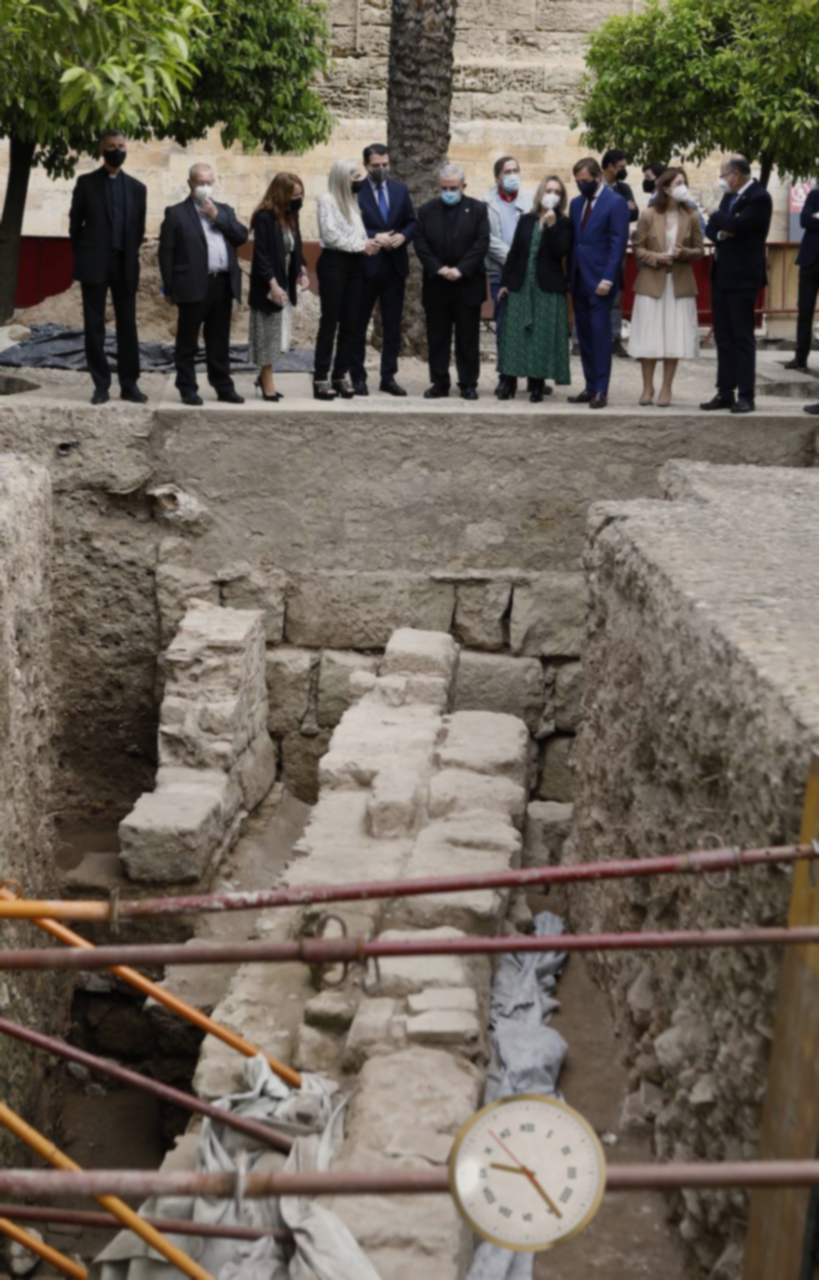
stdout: 9 h 23 min 53 s
